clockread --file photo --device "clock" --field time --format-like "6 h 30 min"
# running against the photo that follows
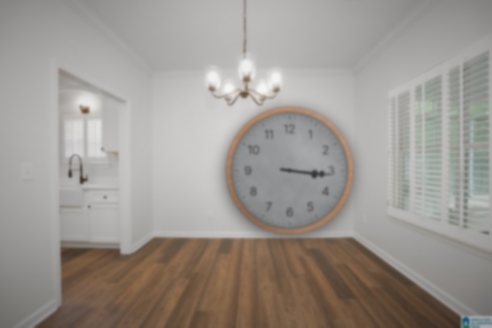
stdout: 3 h 16 min
